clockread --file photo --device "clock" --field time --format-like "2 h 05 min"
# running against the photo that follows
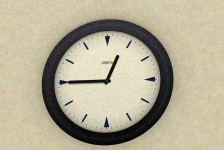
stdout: 12 h 45 min
